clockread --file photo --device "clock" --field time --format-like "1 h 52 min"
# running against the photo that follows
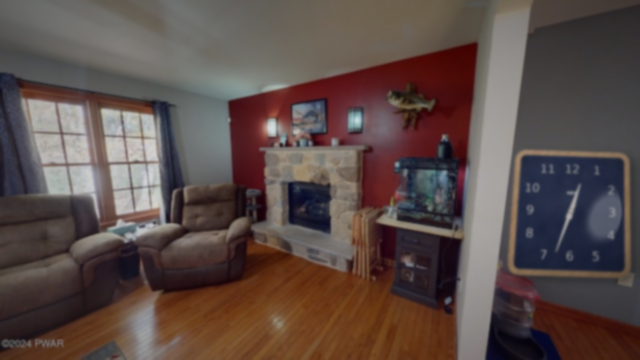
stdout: 12 h 33 min
